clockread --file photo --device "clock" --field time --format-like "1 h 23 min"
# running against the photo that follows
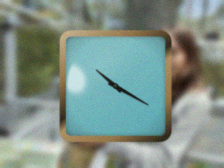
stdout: 10 h 20 min
